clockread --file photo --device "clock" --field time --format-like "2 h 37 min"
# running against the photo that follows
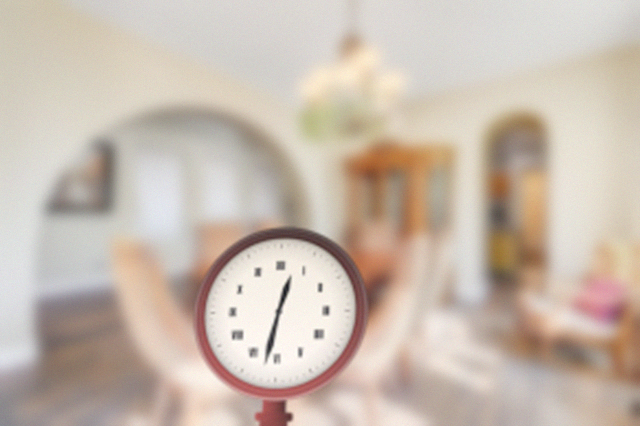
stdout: 12 h 32 min
